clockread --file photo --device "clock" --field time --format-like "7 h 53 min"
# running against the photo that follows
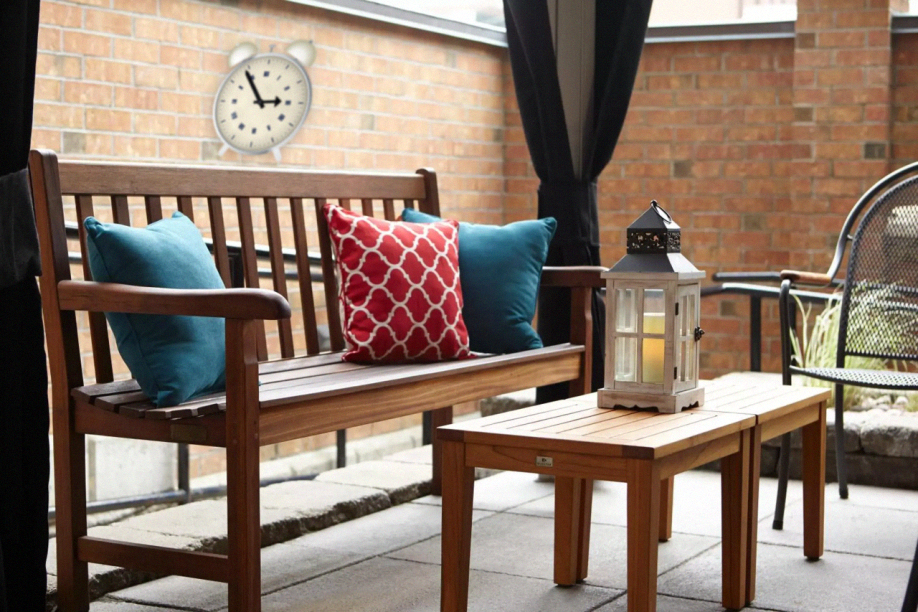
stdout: 2 h 54 min
